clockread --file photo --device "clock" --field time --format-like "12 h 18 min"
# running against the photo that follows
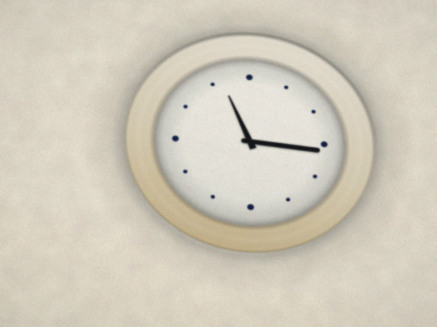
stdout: 11 h 16 min
